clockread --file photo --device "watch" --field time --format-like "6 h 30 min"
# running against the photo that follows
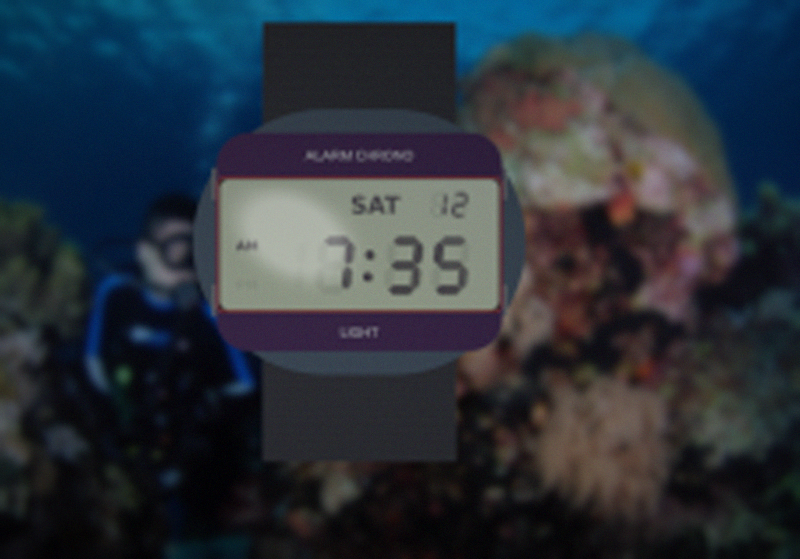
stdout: 7 h 35 min
